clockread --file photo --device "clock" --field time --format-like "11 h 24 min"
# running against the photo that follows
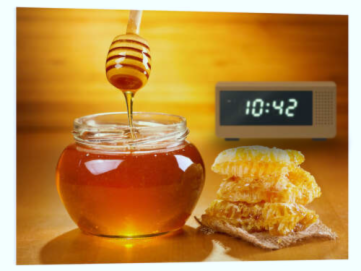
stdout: 10 h 42 min
